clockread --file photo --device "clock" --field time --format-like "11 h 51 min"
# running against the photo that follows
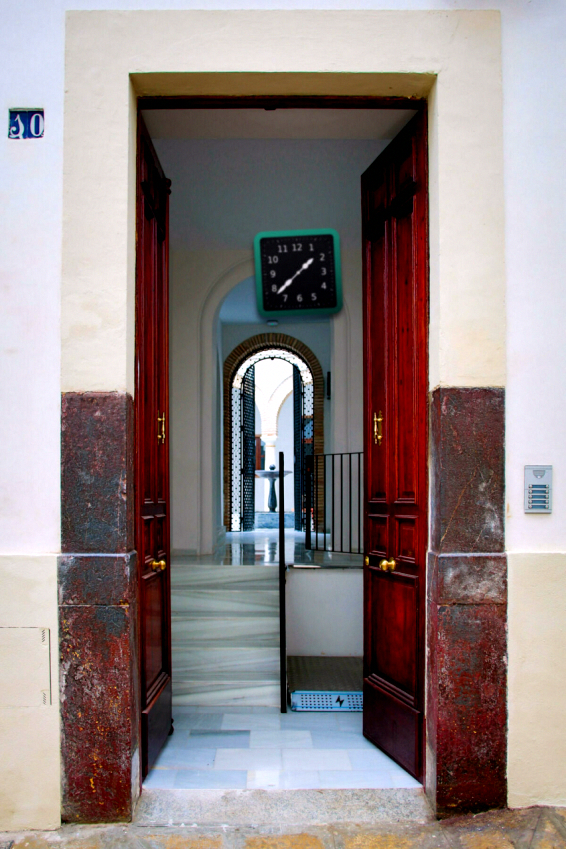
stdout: 1 h 38 min
